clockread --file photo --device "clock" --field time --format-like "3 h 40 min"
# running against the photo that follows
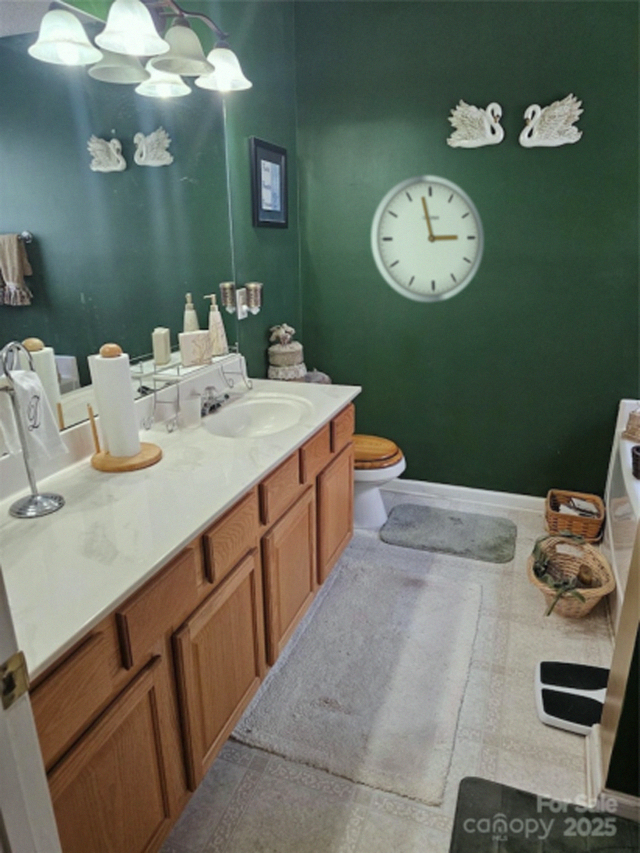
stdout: 2 h 58 min
